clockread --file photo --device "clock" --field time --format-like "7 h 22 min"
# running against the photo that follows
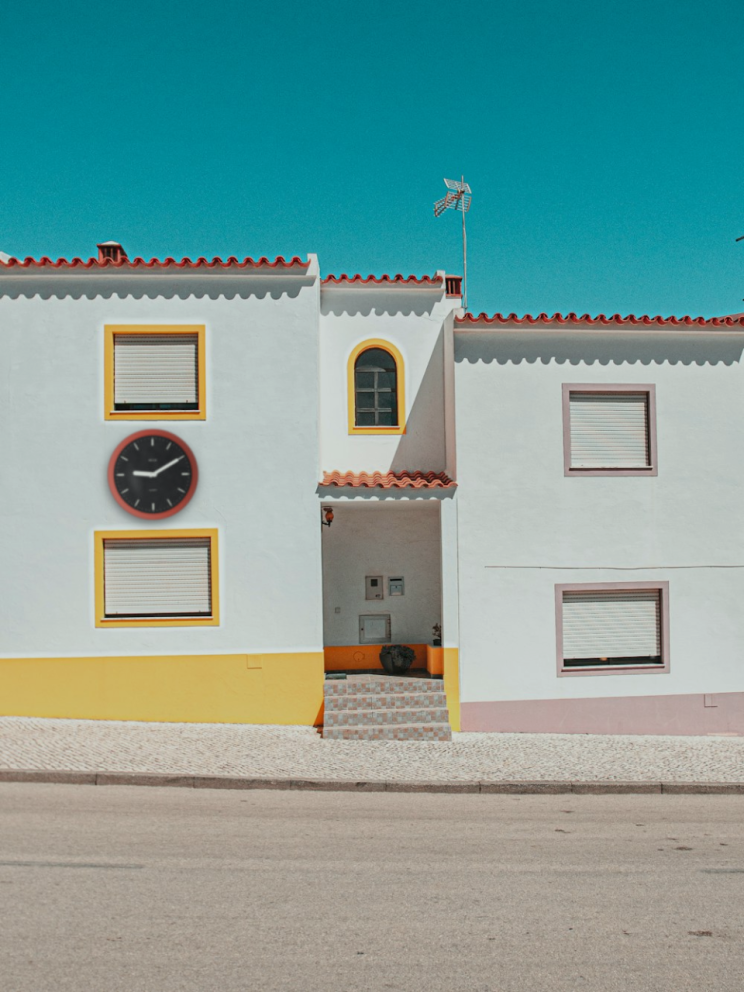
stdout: 9 h 10 min
